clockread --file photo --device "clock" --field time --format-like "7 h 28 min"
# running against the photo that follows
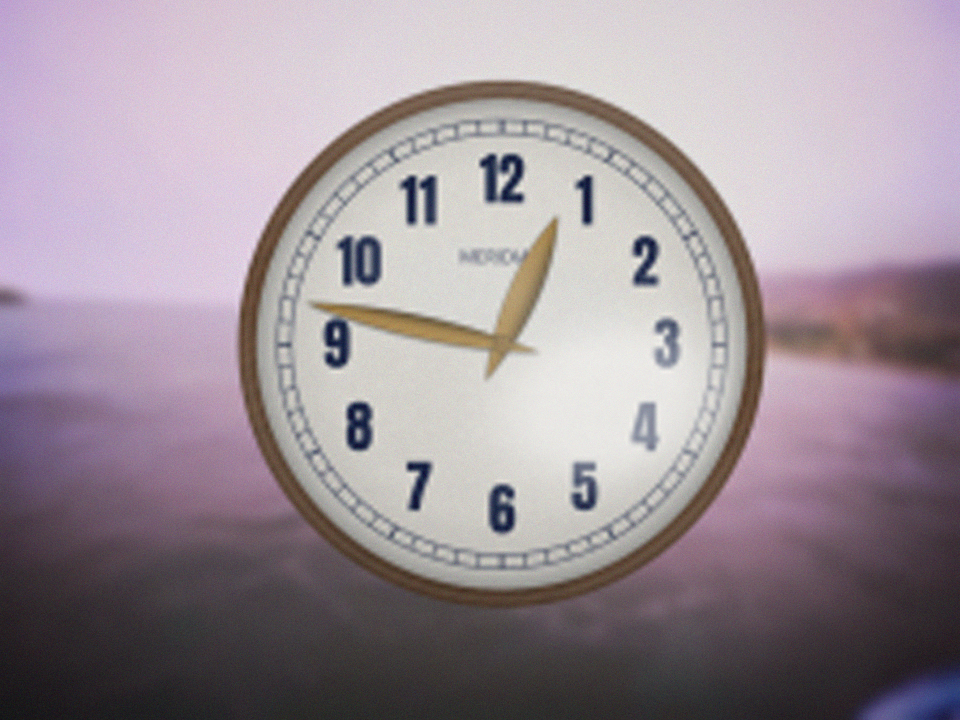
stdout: 12 h 47 min
